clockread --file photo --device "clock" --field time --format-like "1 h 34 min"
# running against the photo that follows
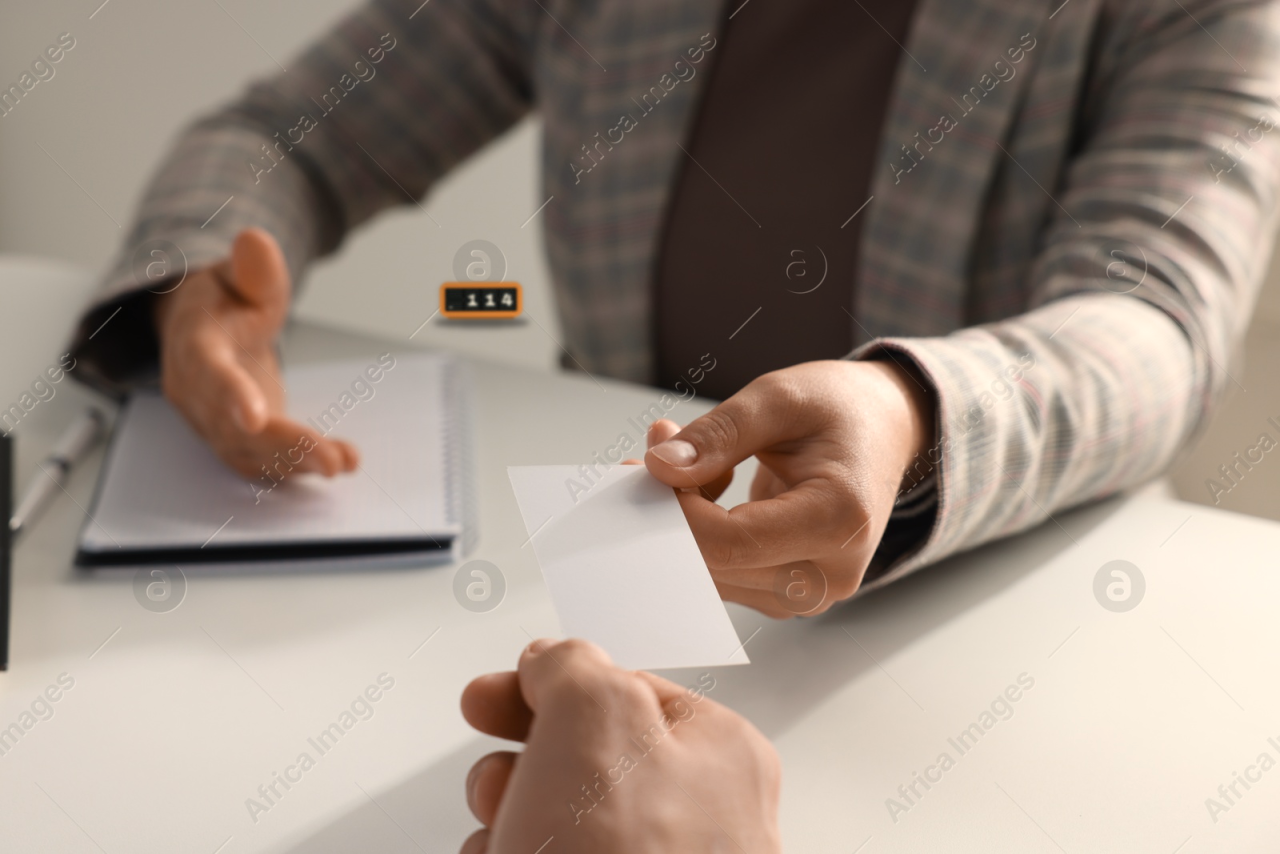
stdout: 1 h 14 min
